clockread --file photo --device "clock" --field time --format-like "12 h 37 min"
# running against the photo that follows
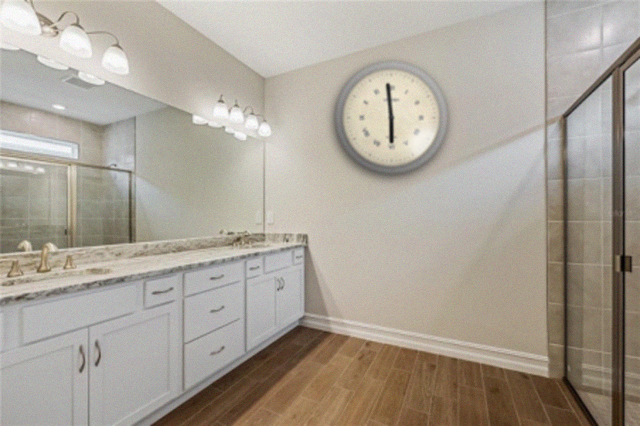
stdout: 5 h 59 min
